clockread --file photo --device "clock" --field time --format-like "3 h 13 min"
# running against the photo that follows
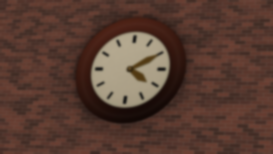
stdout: 4 h 10 min
